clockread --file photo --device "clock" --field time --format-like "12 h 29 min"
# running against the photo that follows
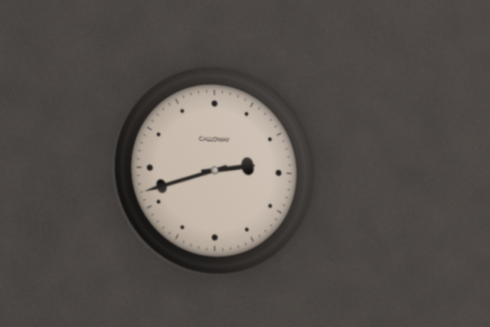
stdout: 2 h 42 min
